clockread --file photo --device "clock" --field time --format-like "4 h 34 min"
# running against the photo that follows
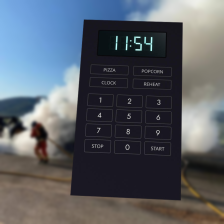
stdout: 11 h 54 min
